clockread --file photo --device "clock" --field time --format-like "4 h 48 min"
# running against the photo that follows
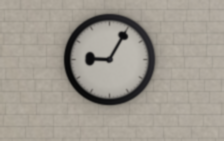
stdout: 9 h 05 min
